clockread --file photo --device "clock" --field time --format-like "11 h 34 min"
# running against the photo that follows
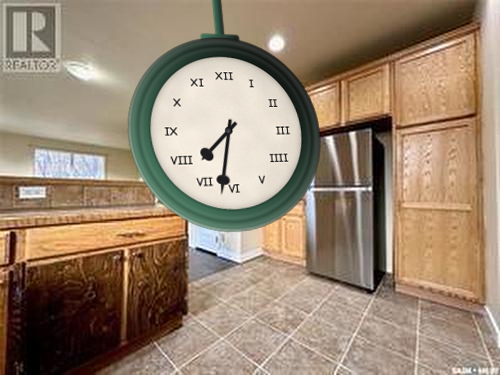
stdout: 7 h 32 min
